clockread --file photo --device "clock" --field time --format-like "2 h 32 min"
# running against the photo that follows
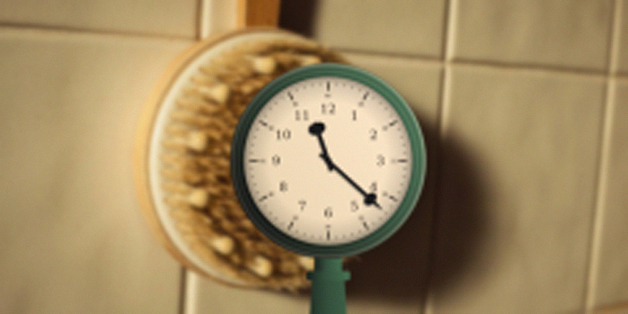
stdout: 11 h 22 min
